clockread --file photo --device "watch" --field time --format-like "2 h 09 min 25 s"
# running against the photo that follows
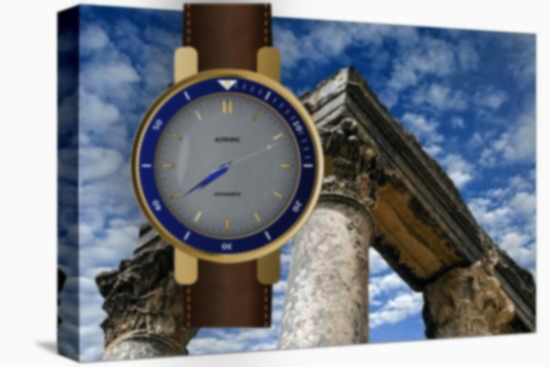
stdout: 7 h 39 min 11 s
